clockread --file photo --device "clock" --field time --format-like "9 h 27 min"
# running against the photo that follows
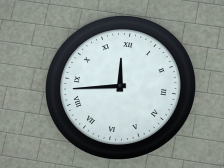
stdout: 11 h 43 min
